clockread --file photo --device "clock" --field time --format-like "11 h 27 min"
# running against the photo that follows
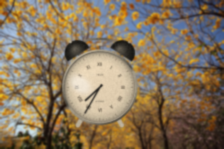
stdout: 7 h 35 min
